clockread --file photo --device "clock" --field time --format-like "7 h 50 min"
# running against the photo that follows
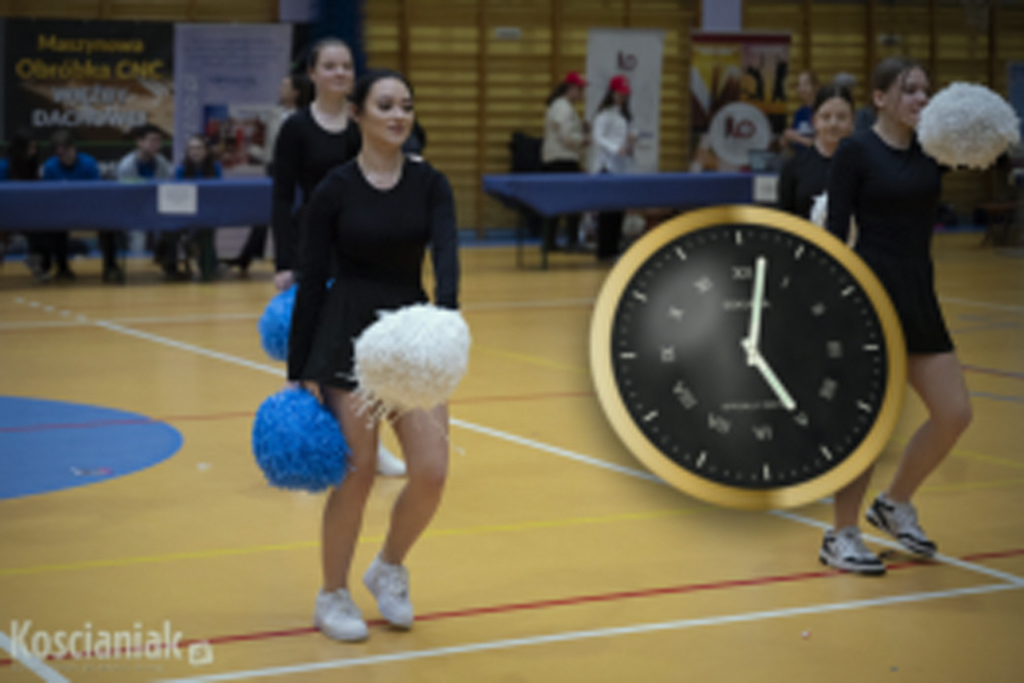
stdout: 5 h 02 min
